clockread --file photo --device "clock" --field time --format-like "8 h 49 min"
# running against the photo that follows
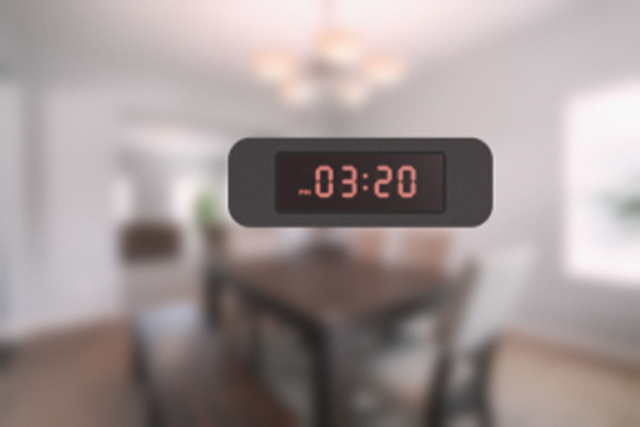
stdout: 3 h 20 min
